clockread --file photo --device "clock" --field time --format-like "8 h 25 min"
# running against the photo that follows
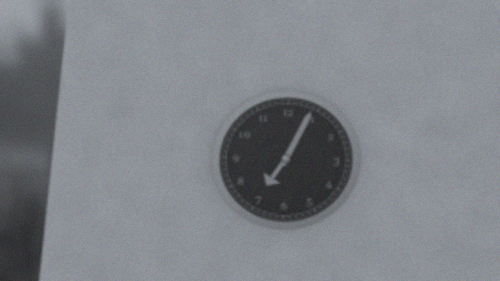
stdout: 7 h 04 min
